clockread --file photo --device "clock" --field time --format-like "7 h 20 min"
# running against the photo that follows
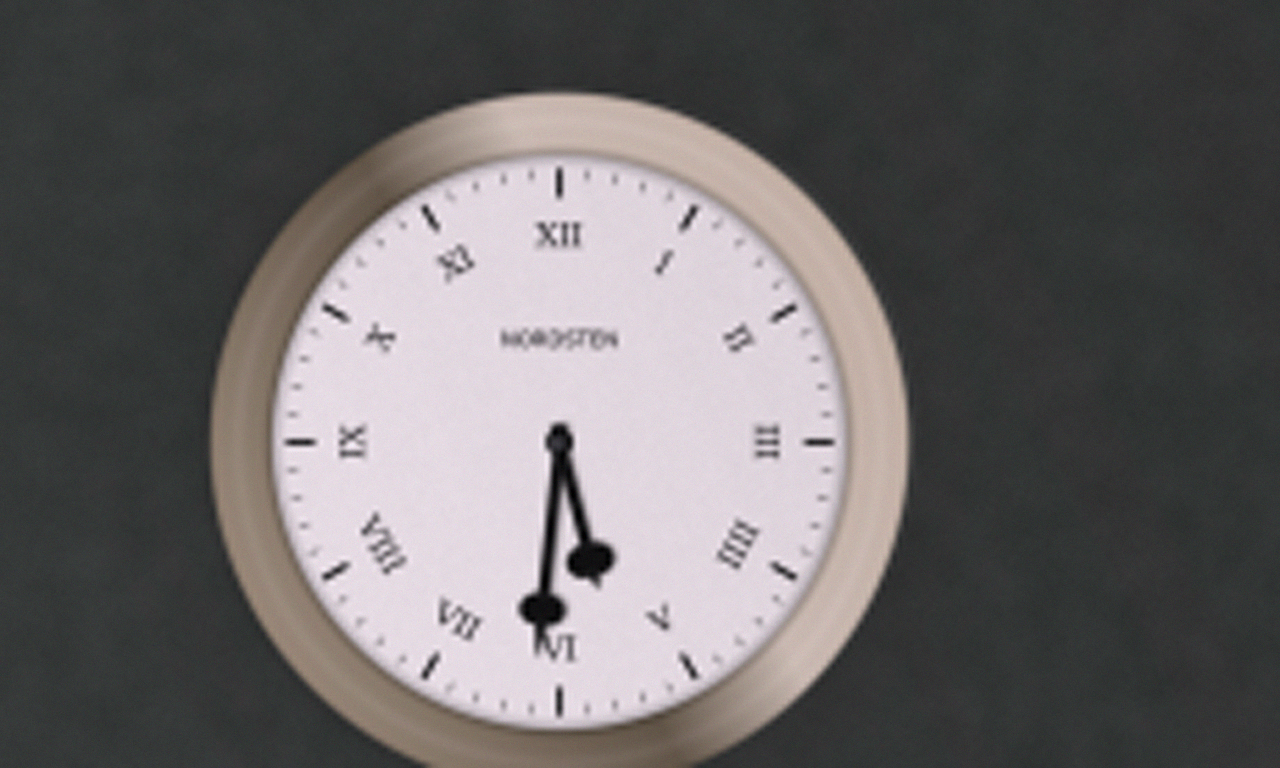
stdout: 5 h 31 min
